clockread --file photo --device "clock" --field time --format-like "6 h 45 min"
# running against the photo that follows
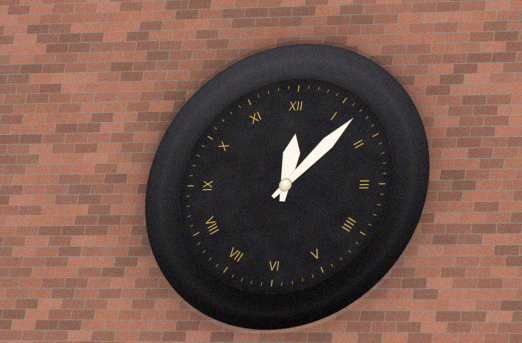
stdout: 12 h 07 min
